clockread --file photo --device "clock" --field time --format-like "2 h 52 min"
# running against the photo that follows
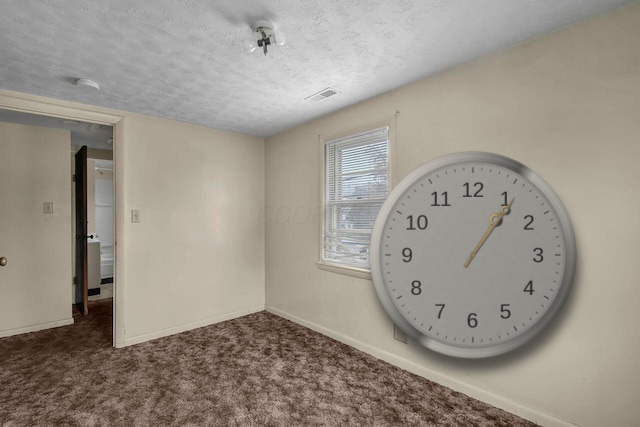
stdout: 1 h 06 min
